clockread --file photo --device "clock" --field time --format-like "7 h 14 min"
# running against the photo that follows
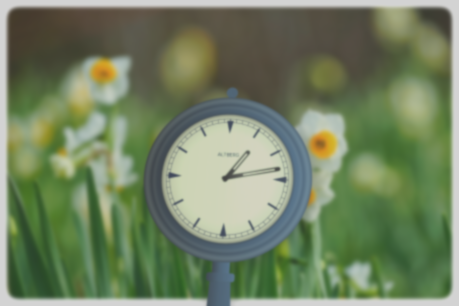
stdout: 1 h 13 min
